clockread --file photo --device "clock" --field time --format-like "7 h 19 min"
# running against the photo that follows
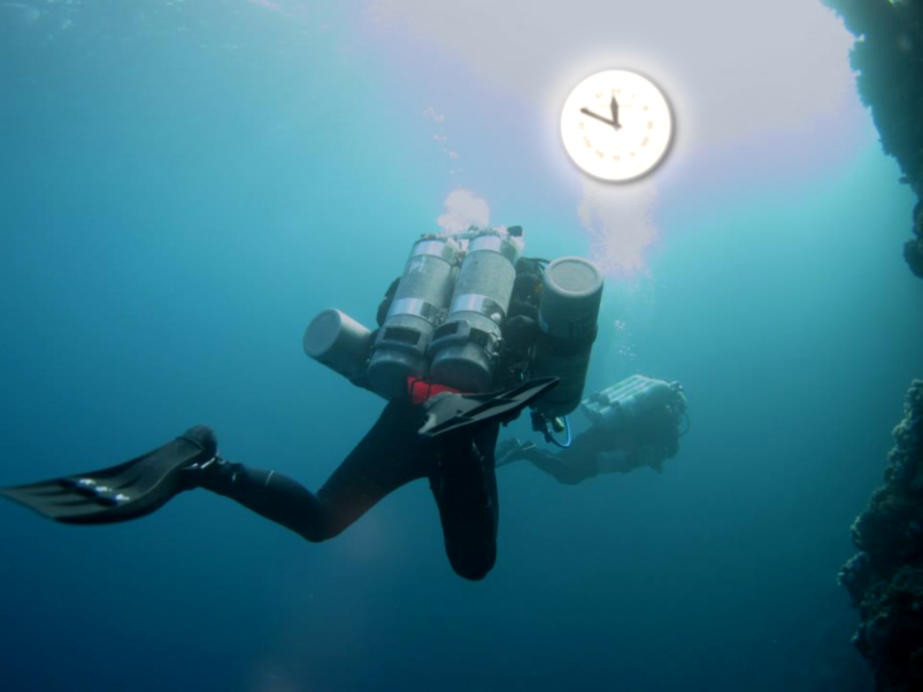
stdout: 11 h 49 min
